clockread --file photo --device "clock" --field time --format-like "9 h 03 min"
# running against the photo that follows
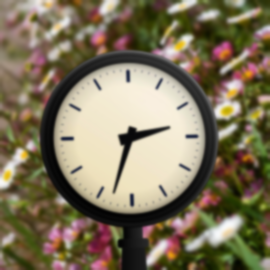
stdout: 2 h 33 min
